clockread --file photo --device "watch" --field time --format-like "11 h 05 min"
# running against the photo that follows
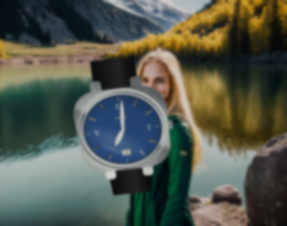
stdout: 7 h 01 min
